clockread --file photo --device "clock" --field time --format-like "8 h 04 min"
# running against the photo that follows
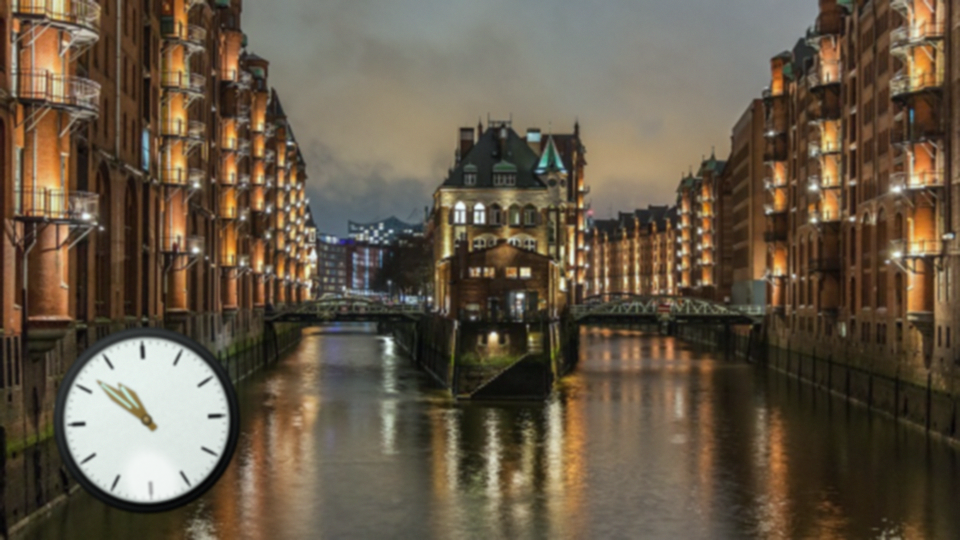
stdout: 10 h 52 min
